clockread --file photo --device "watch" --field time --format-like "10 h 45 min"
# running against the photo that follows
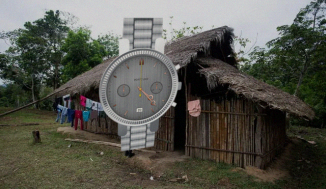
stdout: 4 h 23 min
